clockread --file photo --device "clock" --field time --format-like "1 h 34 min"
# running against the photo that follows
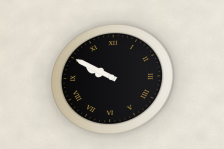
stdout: 9 h 50 min
